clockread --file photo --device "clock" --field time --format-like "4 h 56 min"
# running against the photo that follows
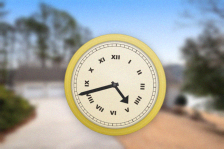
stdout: 4 h 42 min
